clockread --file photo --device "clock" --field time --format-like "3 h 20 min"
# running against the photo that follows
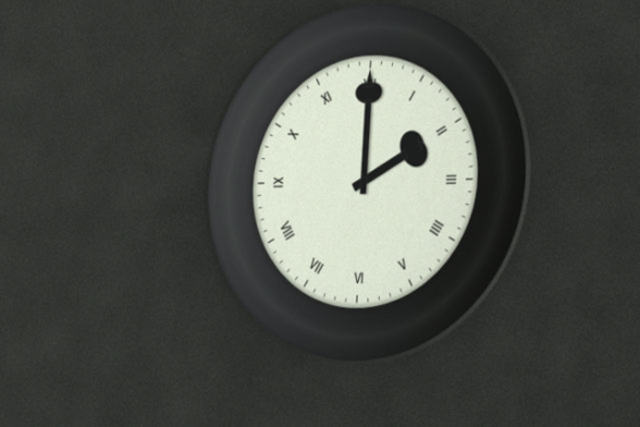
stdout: 2 h 00 min
